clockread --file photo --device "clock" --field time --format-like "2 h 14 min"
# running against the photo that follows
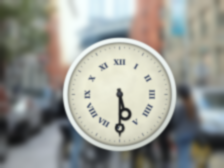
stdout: 5 h 30 min
